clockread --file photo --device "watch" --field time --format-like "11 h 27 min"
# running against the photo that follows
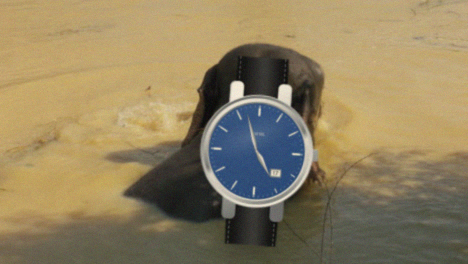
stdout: 4 h 57 min
